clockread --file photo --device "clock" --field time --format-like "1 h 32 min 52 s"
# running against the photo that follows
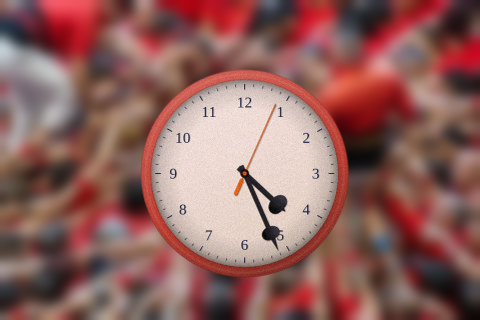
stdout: 4 h 26 min 04 s
